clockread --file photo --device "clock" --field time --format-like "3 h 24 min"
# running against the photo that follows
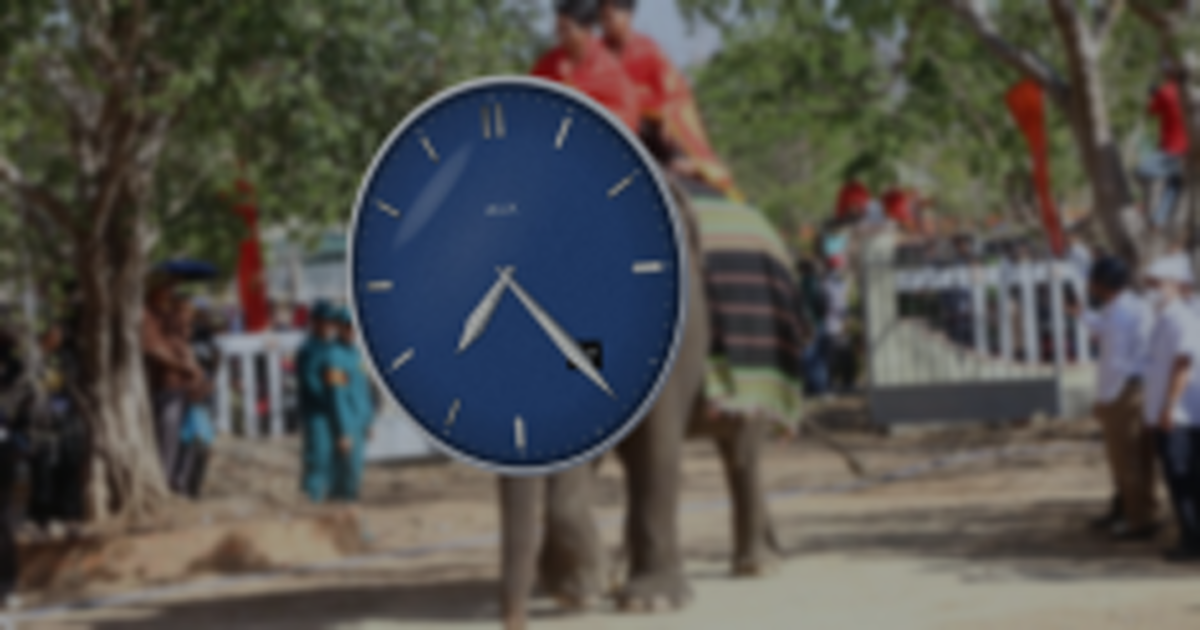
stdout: 7 h 23 min
